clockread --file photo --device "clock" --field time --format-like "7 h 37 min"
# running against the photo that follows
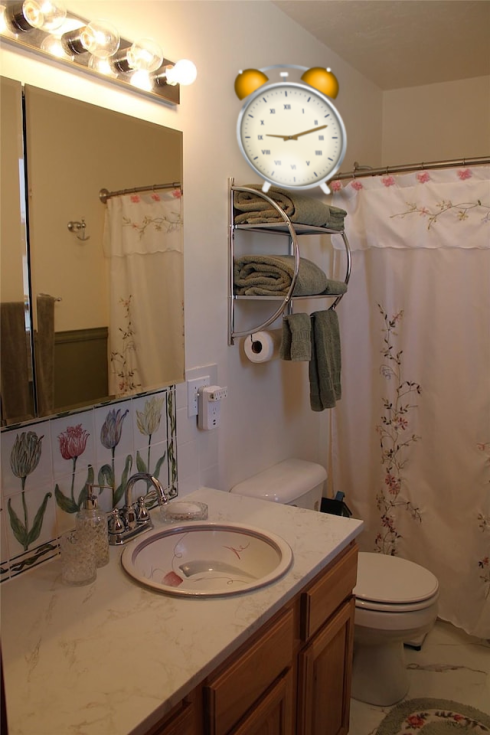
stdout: 9 h 12 min
